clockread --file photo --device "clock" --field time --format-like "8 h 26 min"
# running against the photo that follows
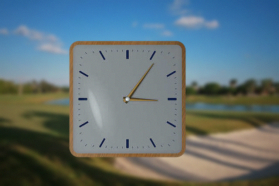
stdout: 3 h 06 min
